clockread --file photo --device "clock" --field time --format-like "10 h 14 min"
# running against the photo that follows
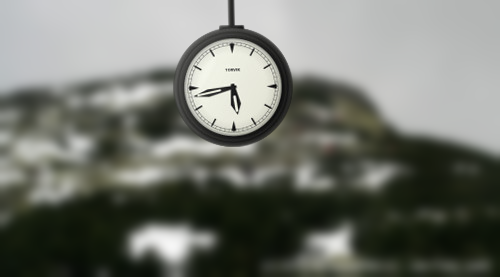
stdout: 5 h 43 min
